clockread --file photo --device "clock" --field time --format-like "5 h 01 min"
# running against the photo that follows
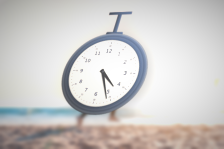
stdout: 4 h 26 min
